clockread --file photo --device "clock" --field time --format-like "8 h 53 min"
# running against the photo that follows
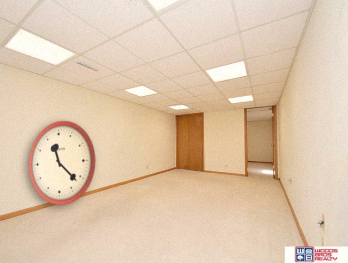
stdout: 11 h 22 min
